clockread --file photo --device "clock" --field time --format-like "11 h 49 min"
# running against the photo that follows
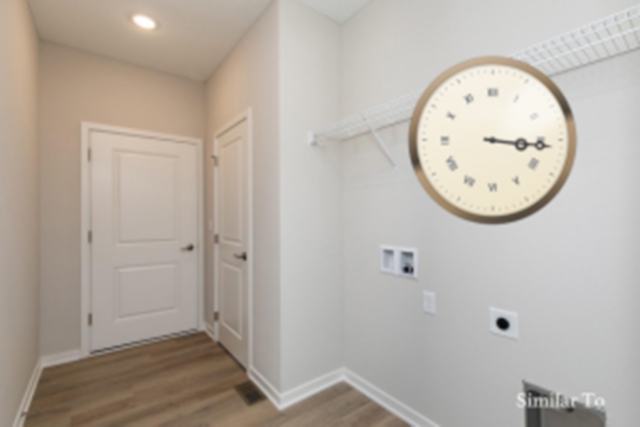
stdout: 3 h 16 min
